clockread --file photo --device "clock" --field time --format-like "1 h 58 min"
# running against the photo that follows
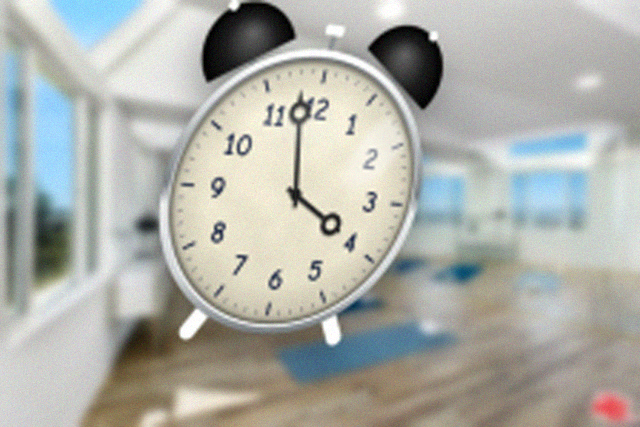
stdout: 3 h 58 min
